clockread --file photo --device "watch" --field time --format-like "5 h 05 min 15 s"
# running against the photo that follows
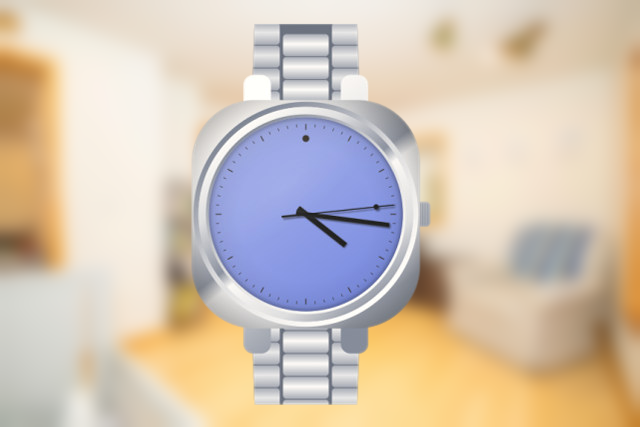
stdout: 4 h 16 min 14 s
